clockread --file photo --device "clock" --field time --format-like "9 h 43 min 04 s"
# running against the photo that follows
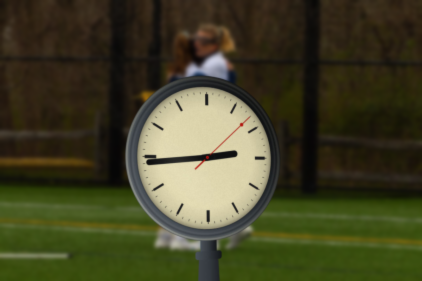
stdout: 2 h 44 min 08 s
